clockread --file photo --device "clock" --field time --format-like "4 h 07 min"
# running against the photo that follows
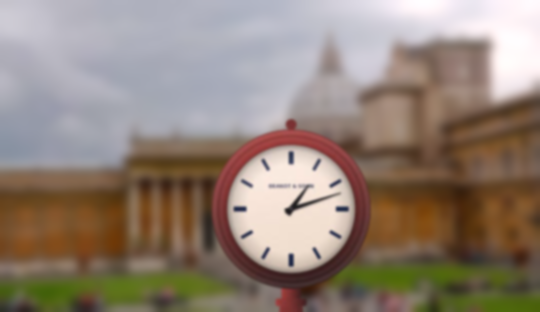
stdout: 1 h 12 min
